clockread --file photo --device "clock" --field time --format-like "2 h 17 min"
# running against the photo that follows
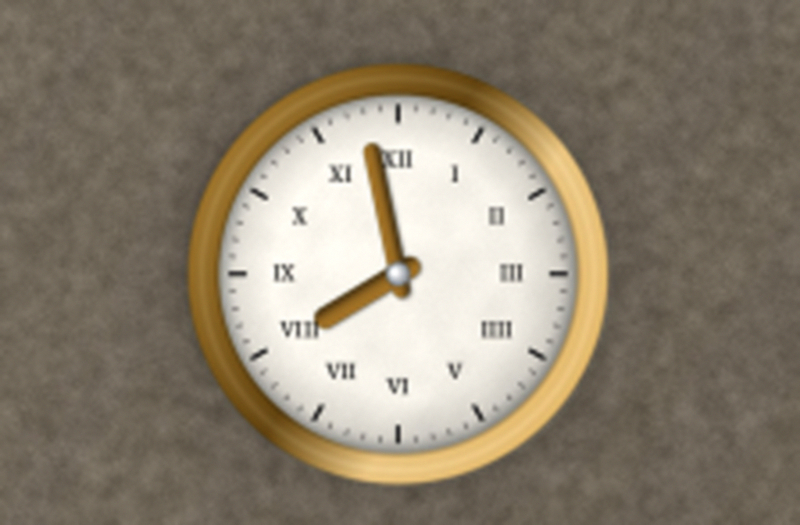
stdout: 7 h 58 min
